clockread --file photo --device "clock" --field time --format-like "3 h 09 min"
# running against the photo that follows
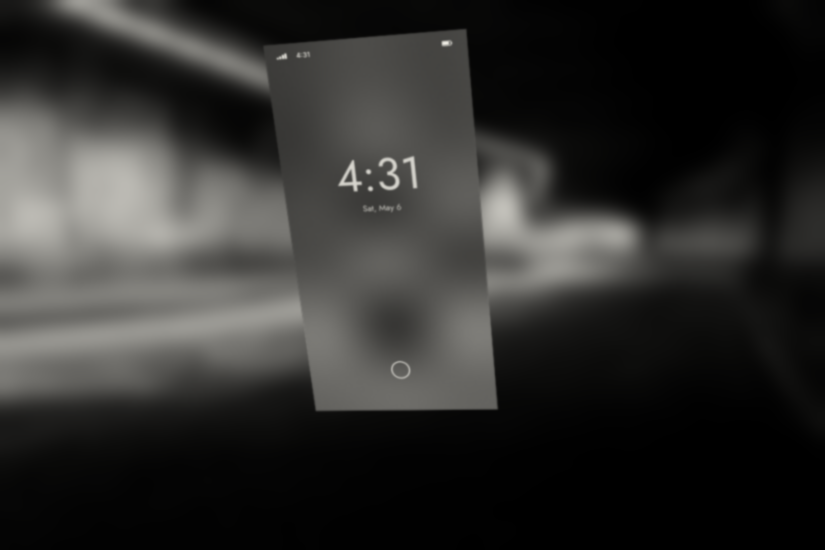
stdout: 4 h 31 min
